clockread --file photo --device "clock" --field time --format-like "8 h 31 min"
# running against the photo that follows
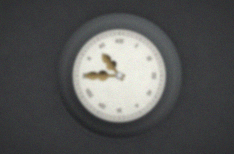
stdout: 10 h 45 min
